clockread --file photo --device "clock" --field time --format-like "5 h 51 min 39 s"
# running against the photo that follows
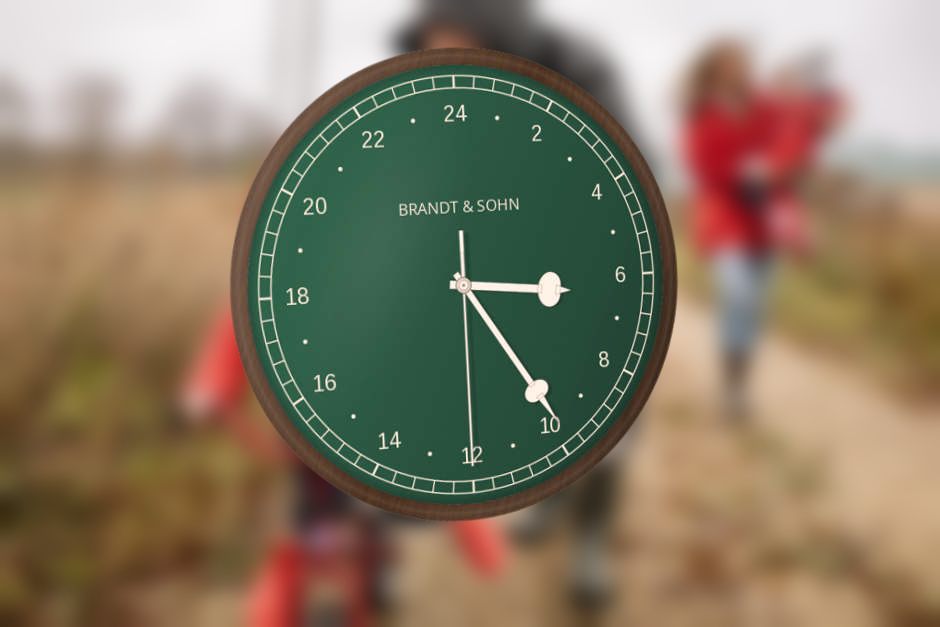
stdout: 6 h 24 min 30 s
